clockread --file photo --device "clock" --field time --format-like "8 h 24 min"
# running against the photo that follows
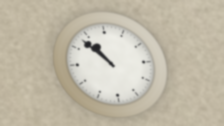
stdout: 10 h 53 min
